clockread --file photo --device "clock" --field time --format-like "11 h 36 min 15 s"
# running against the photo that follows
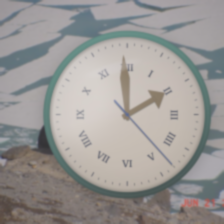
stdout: 1 h 59 min 23 s
